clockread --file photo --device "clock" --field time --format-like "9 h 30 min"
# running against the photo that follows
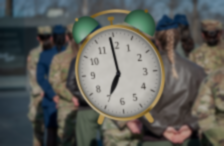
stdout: 6 h 59 min
